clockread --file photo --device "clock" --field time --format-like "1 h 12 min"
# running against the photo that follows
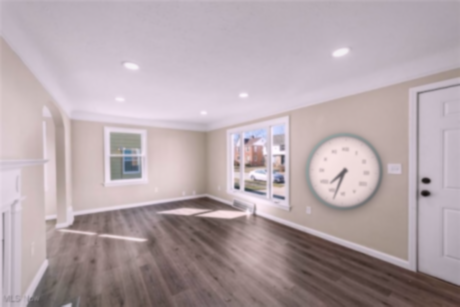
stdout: 7 h 33 min
